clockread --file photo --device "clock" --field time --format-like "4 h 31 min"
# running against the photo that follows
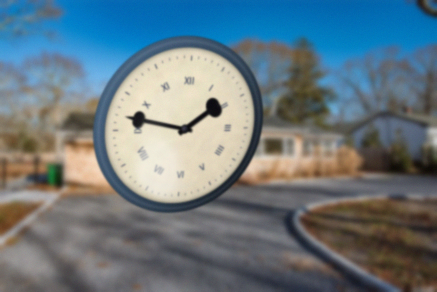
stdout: 1 h 47 min
